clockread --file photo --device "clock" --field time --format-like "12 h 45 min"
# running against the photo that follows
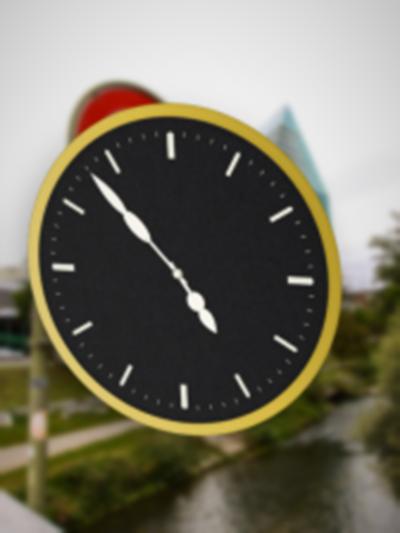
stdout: 4 h 53 min
